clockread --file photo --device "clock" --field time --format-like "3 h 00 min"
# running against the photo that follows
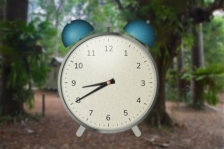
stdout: 8 h 40 min
